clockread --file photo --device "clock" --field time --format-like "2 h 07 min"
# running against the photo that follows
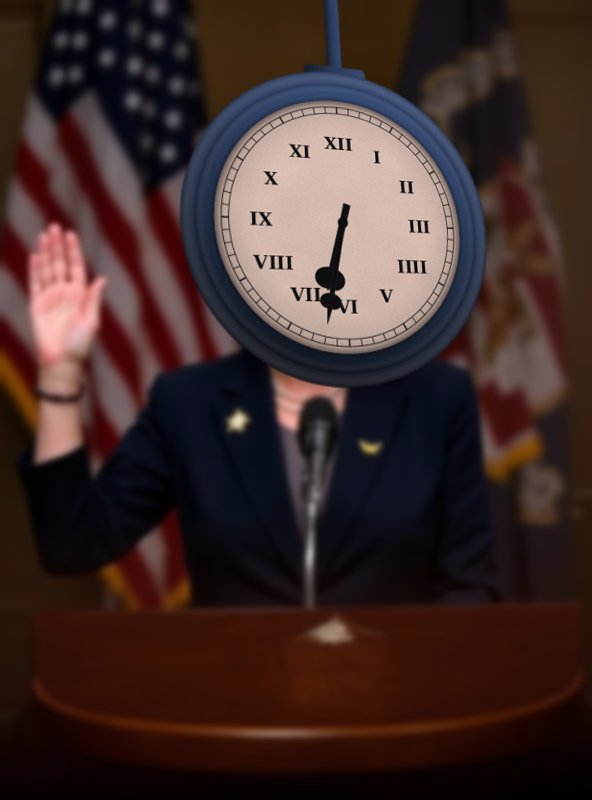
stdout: 6 h 32 min
